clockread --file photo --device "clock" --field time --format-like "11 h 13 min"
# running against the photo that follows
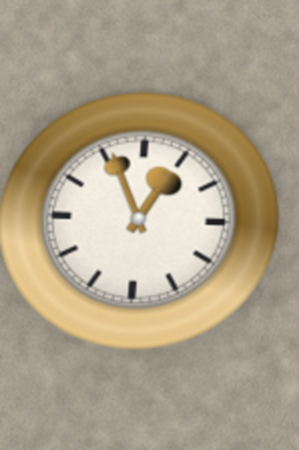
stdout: 12 h 56 min
